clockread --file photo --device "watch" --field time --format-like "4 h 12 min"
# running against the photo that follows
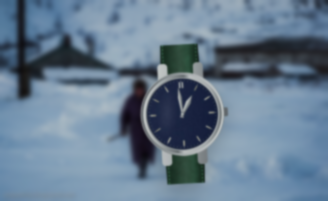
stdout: 12 h 59 min
